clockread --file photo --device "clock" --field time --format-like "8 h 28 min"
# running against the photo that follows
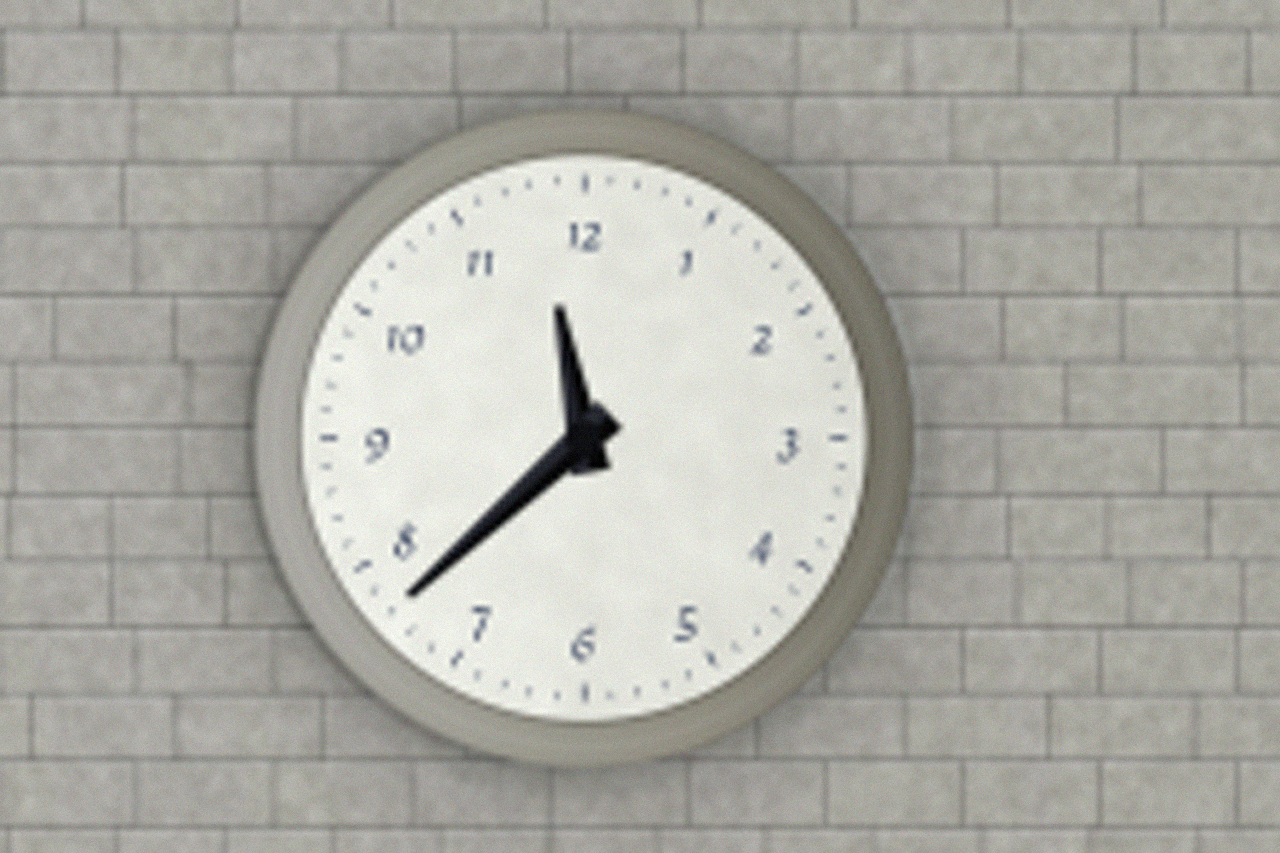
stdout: 11 h 38 min
